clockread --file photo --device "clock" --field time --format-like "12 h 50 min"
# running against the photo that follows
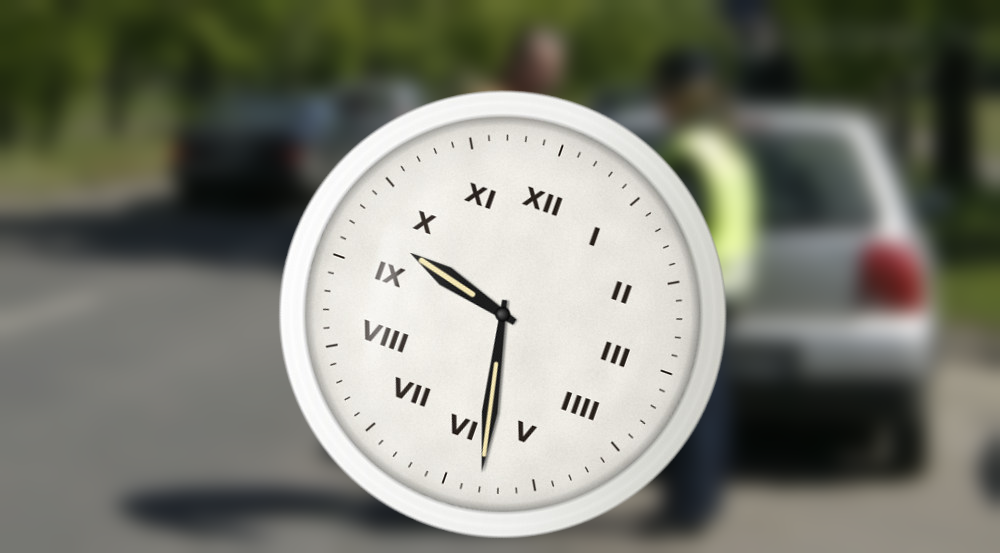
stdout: 9 h 28 min
